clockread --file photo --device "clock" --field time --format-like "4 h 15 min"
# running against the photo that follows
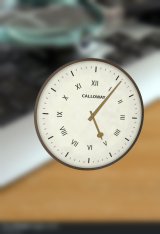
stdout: 5 h 06 min
